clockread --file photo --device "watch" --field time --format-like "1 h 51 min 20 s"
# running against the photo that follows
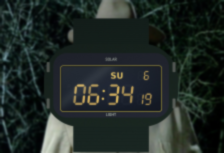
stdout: 6 h 34 min 19 s
